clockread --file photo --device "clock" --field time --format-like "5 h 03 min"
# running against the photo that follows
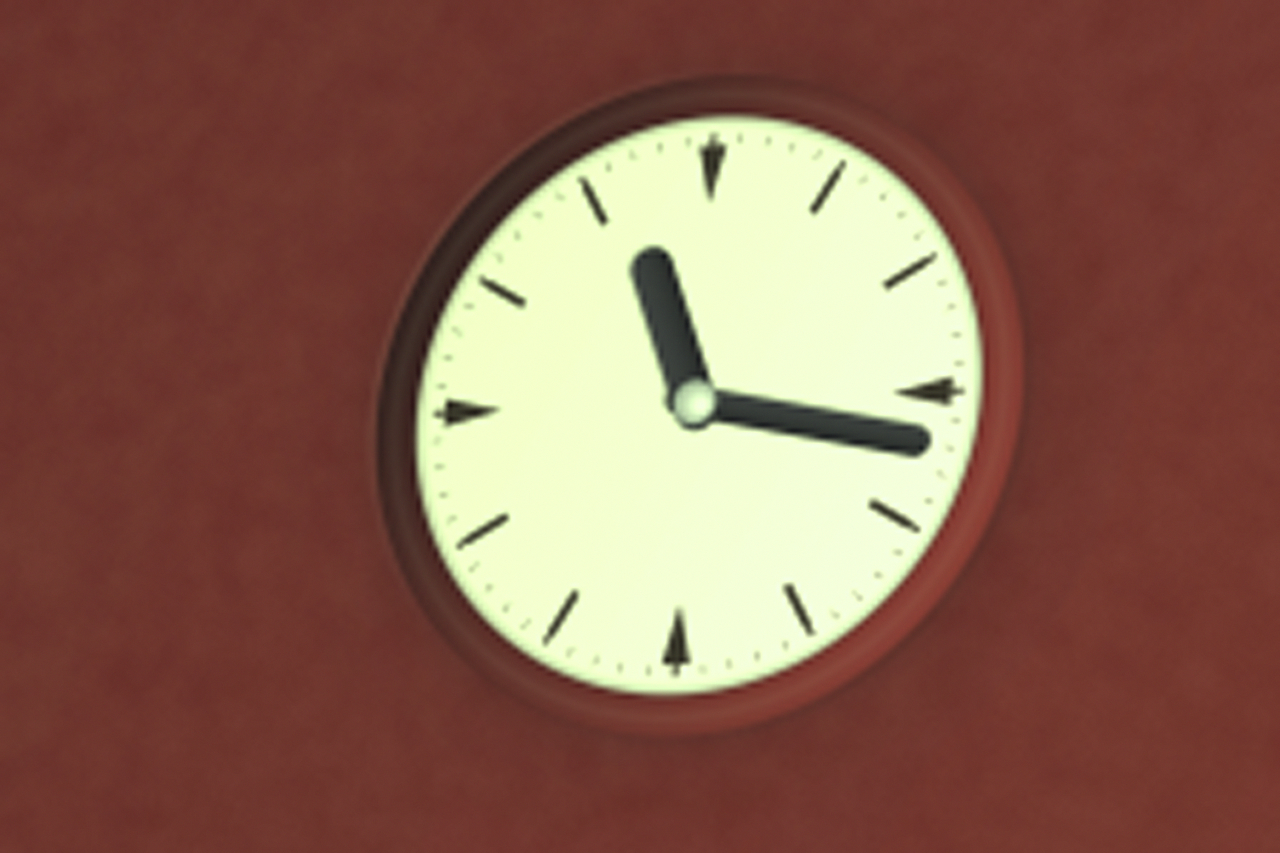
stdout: 11 h 17 min
